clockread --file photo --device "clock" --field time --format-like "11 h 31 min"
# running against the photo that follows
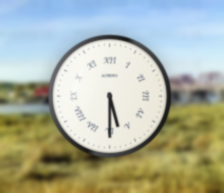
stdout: 5 h 30 min
